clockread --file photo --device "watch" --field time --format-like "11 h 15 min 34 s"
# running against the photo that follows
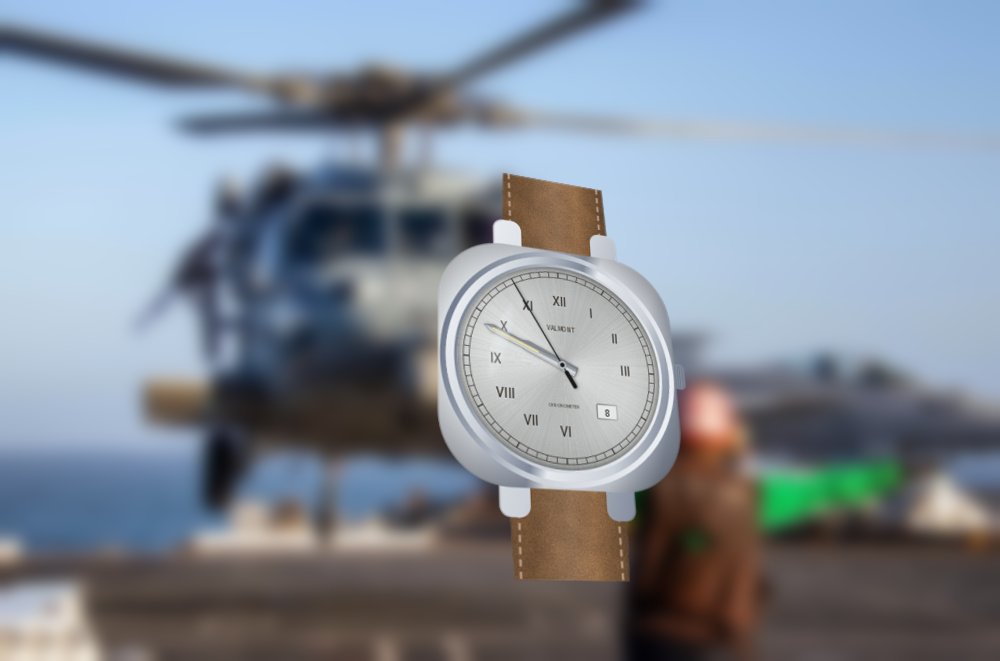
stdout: 9 h 48 min 55 s
